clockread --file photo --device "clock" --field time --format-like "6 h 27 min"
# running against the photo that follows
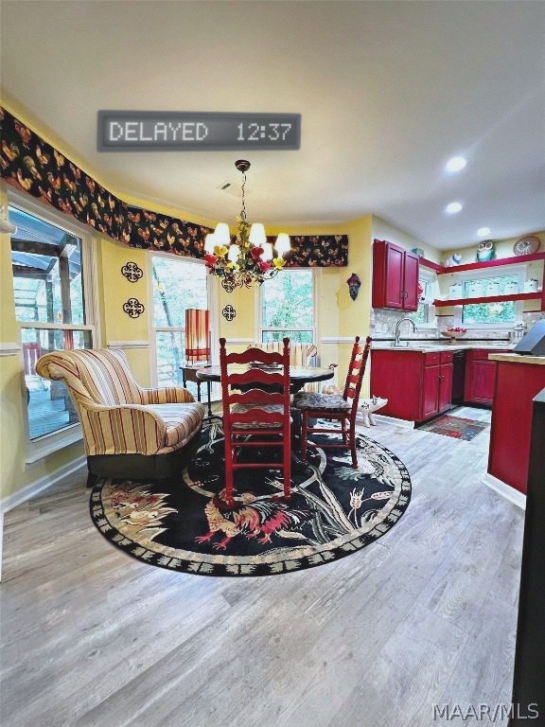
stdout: 12 h 37 min
